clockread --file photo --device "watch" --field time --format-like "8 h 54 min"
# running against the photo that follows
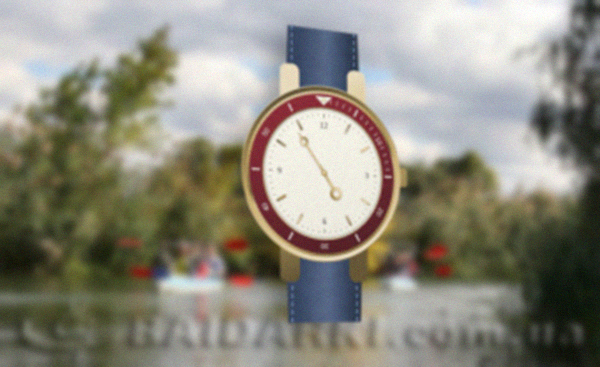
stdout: 4 h 54 min
